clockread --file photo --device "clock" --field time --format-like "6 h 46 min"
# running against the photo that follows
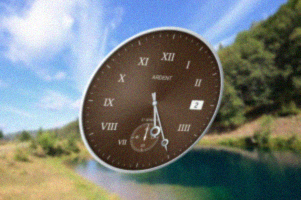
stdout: 5 h 25 min
